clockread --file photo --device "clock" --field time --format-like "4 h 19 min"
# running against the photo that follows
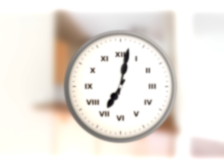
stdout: 7 h 02 min
